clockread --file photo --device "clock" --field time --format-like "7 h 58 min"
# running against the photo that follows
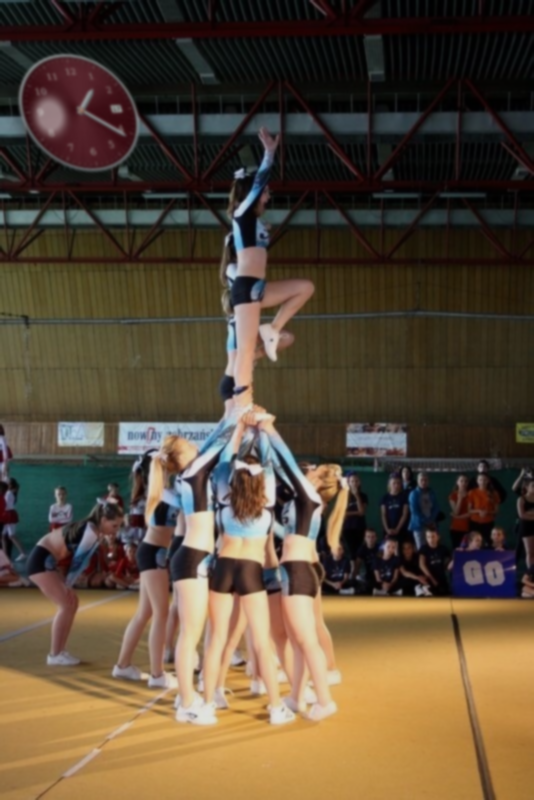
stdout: 1 h 21 min
